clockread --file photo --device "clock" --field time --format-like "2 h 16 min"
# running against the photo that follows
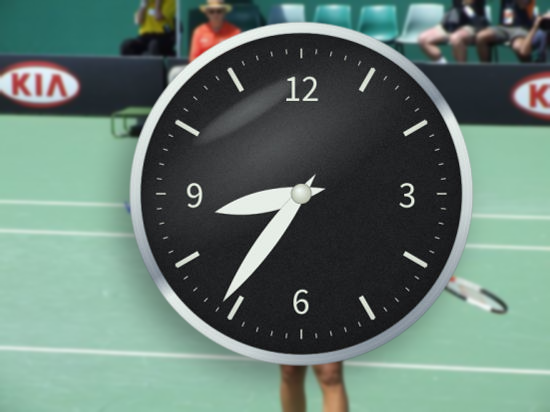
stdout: 8 h 36 min
